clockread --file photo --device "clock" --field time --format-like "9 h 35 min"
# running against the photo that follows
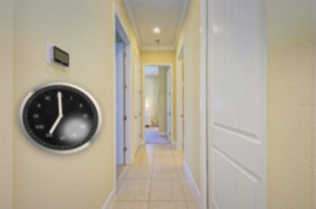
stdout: 7 h 00 min
